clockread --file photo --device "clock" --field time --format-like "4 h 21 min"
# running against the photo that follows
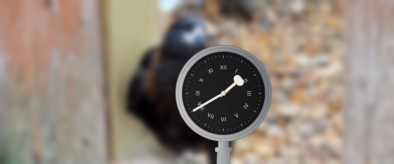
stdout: 1 h 40 min
